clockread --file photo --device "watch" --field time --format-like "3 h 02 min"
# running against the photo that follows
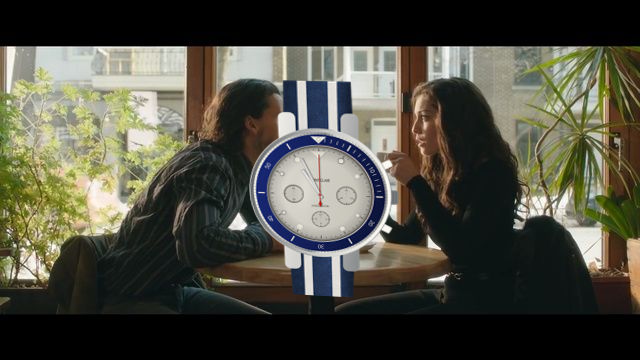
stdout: 10 h 56 min
